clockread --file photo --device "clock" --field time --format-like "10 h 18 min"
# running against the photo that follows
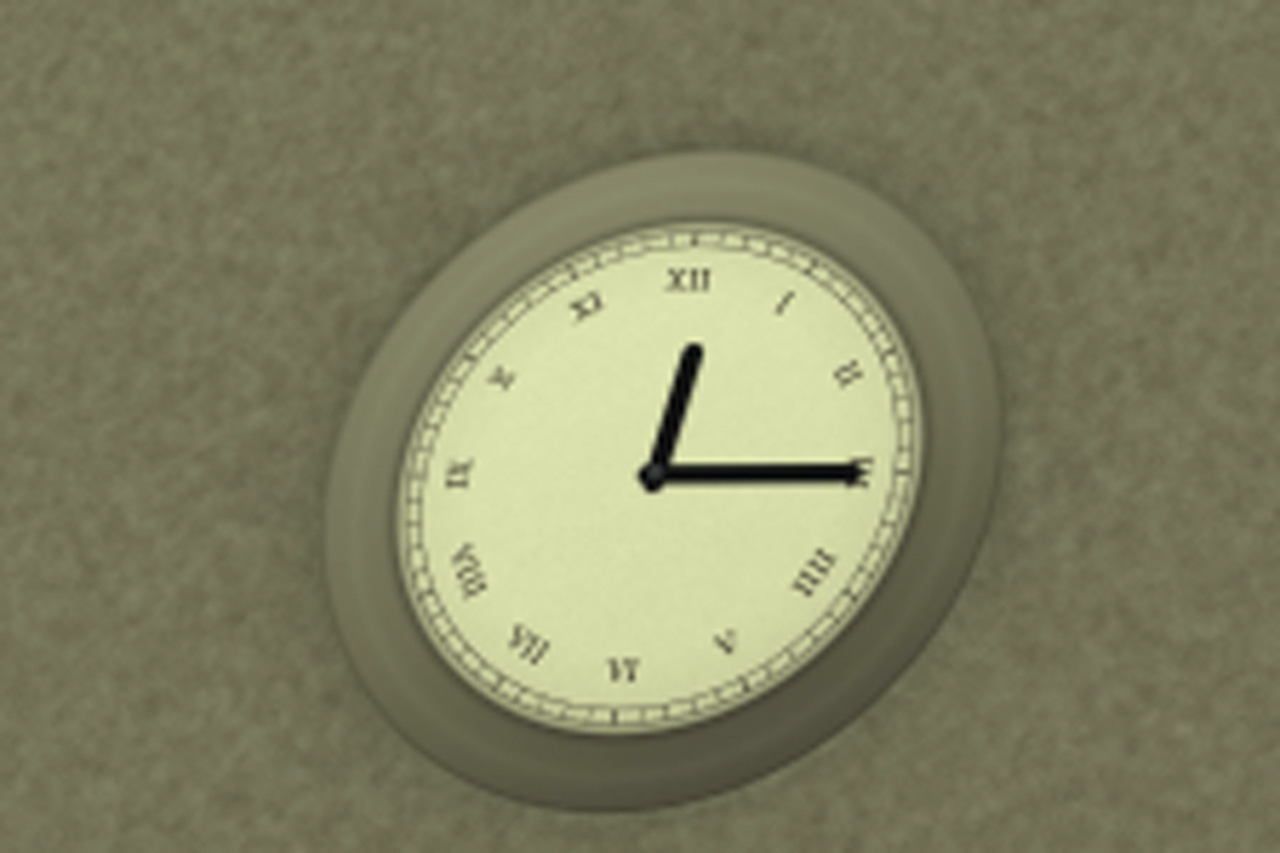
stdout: 12 h 15 min
